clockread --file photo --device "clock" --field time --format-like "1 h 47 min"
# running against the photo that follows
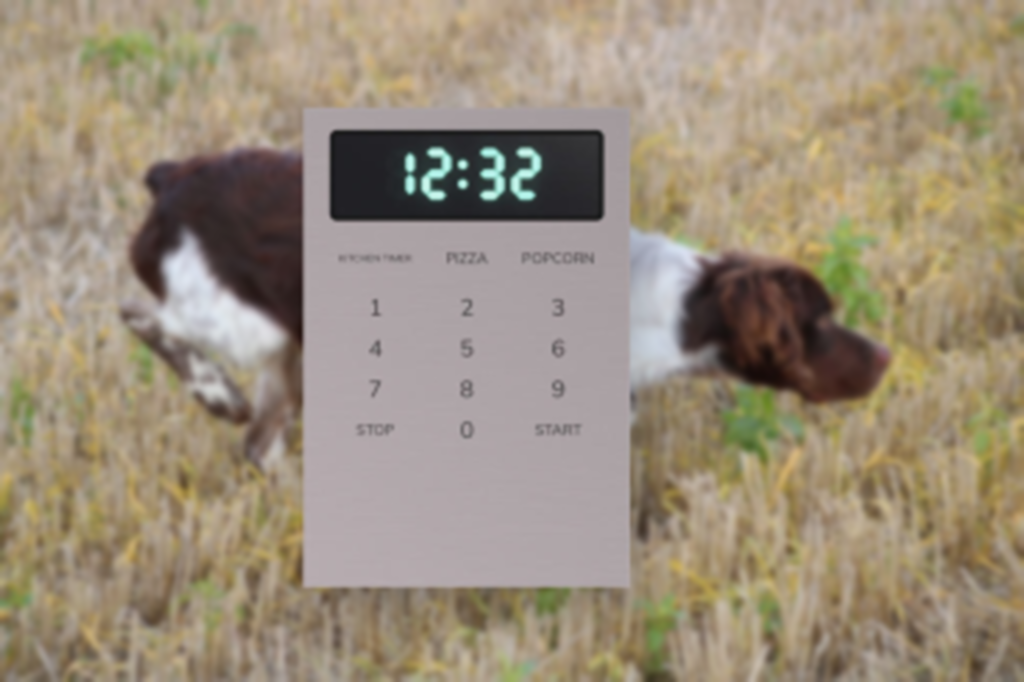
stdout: 12 h 32 min
